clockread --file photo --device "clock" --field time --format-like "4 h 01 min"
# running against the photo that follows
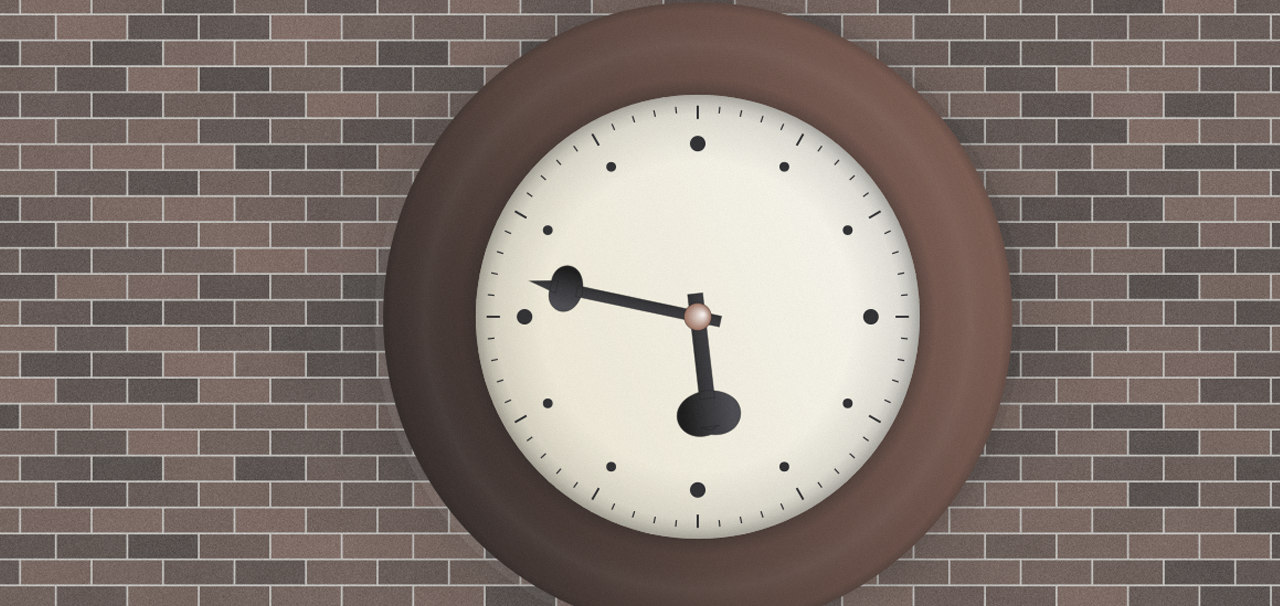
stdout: 5 h 47 min
